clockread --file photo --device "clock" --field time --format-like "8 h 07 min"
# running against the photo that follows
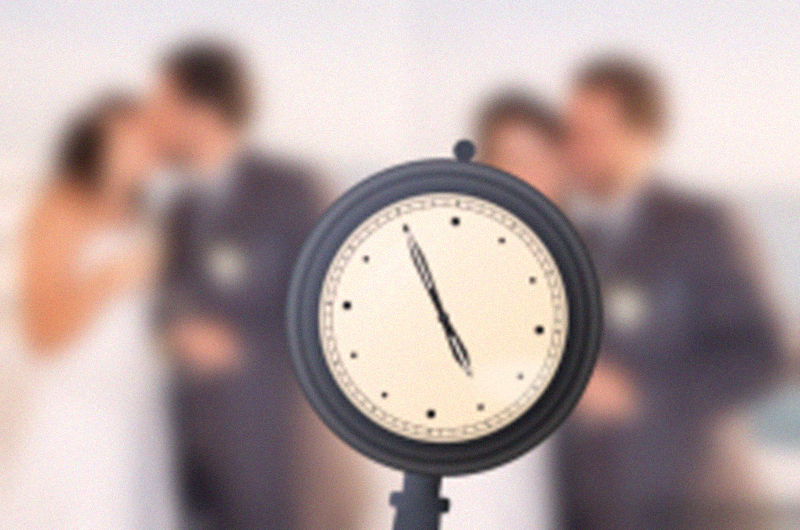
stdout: 4 h 55 min
